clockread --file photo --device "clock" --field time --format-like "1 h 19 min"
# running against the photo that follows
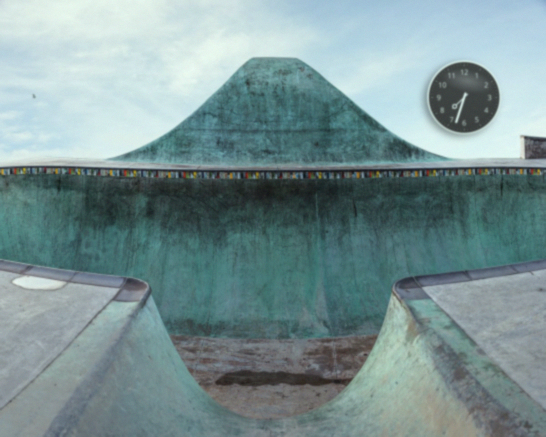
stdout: 7 h 33 min
